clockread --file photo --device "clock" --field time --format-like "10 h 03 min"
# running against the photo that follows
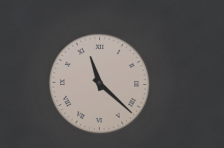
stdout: 11 h 22 min
